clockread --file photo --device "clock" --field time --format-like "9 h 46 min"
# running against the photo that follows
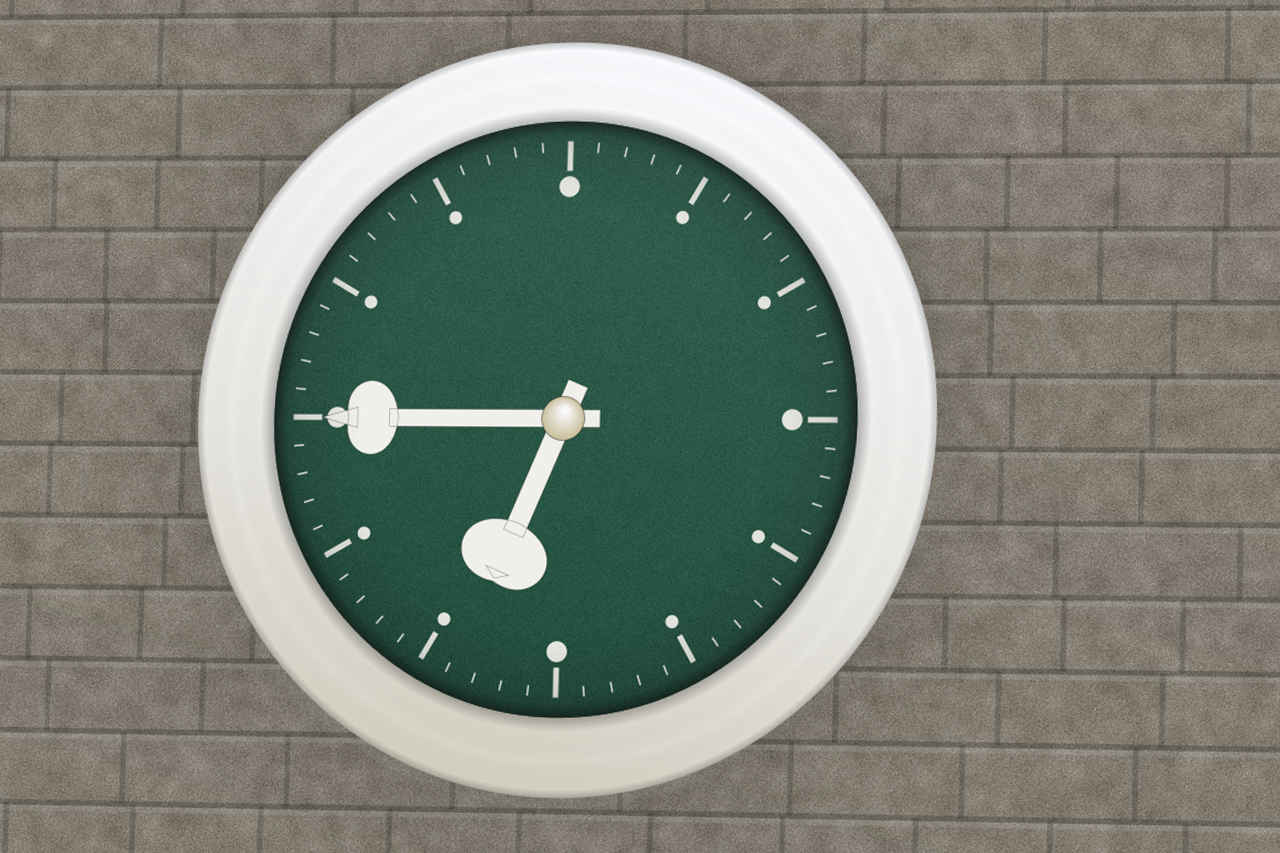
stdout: 6 h 45 min
